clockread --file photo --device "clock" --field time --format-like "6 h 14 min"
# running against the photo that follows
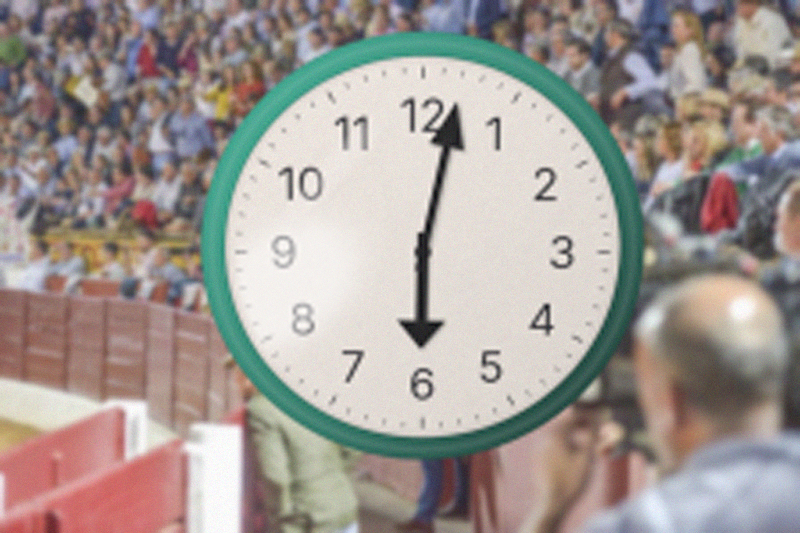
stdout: 6 h 02 min
